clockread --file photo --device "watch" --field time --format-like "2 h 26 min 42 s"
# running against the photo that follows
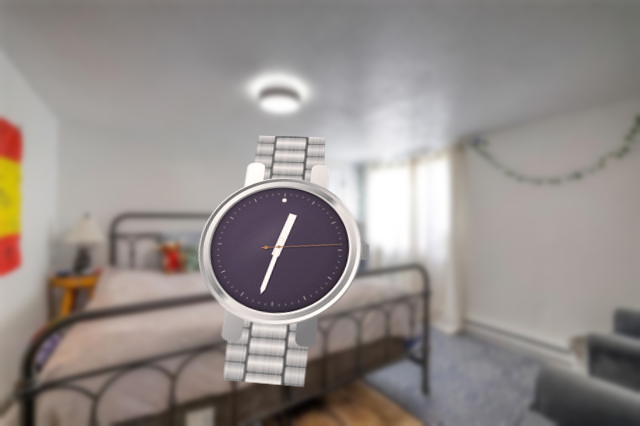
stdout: 12 h 32 min 14 s
